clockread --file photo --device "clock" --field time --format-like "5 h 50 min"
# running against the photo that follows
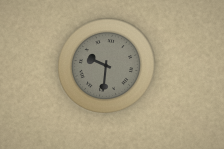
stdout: 9 h 29 min
